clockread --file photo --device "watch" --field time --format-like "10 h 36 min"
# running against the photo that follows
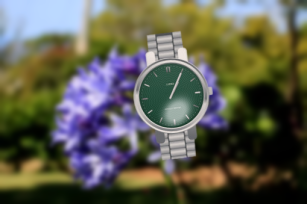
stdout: 1 h 05 min
